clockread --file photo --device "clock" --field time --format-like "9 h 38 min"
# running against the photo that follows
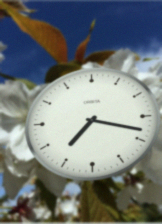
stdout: 7 h 18 min
